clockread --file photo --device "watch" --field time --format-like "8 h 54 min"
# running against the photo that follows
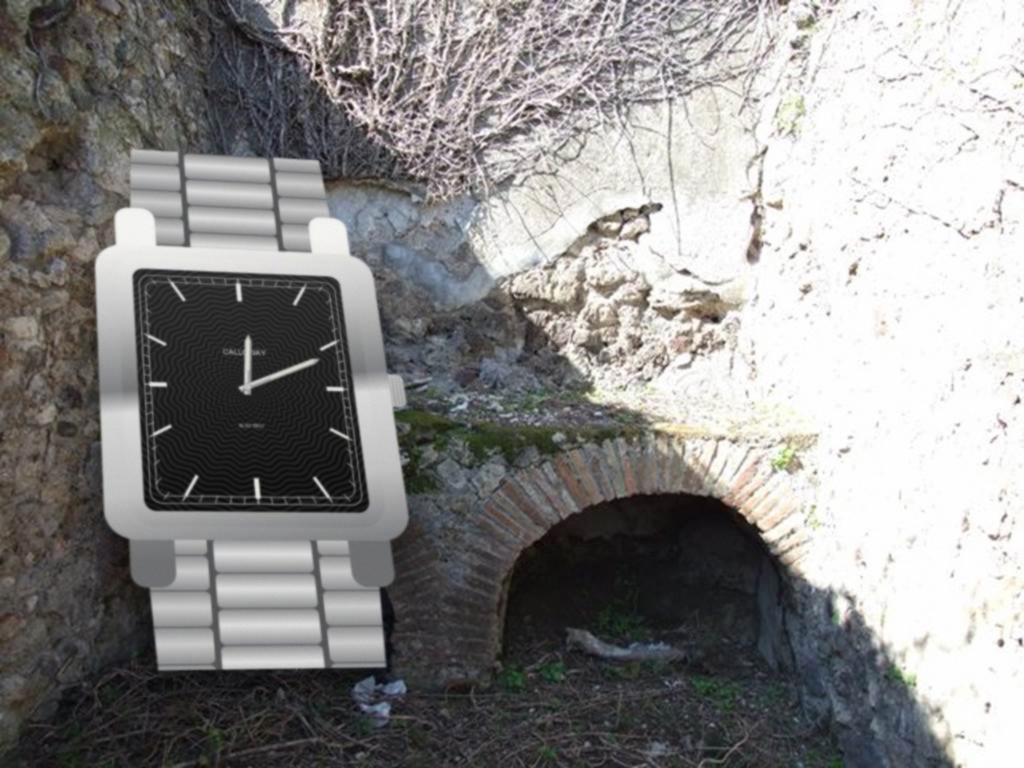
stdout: 12 h 11 min
